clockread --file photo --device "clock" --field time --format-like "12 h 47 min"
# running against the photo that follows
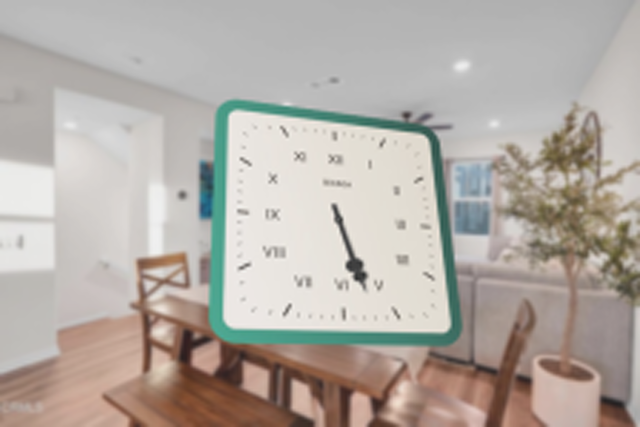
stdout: 5 h 27 min
